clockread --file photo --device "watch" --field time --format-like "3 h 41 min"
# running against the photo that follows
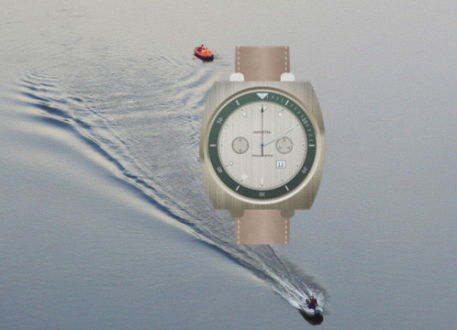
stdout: 2 h 10 min
